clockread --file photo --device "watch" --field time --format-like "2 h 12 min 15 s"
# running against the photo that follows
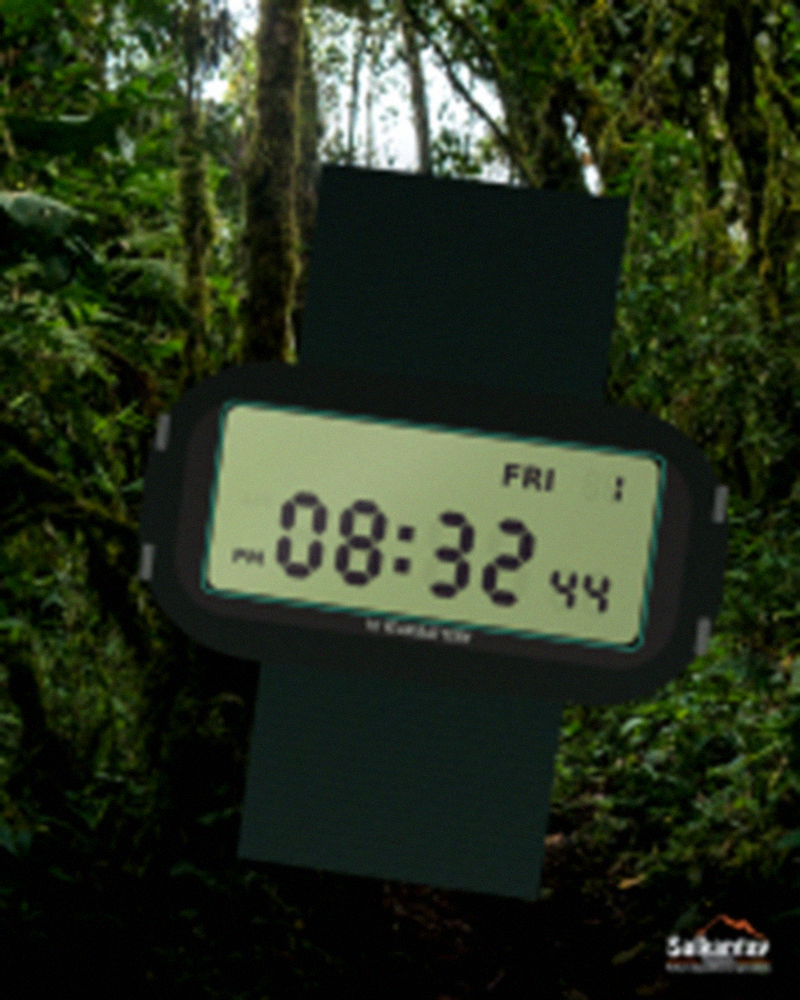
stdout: 8 h 32 min 44 s
